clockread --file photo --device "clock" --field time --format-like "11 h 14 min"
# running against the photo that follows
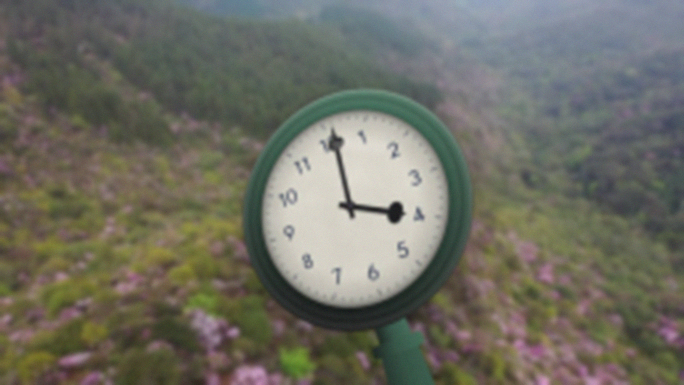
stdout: 4 h 01 min
